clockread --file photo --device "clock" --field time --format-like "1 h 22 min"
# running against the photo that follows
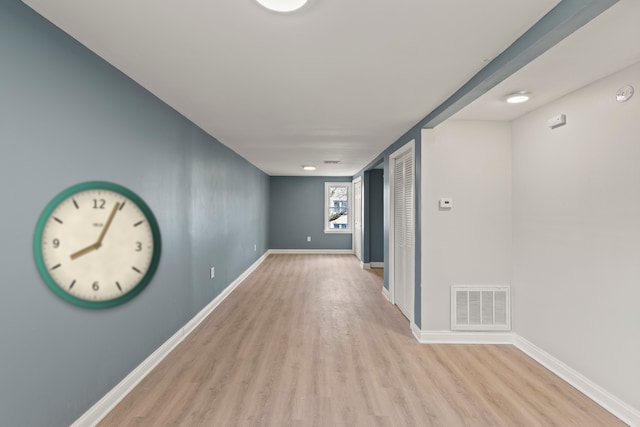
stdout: 8 h 04 min
